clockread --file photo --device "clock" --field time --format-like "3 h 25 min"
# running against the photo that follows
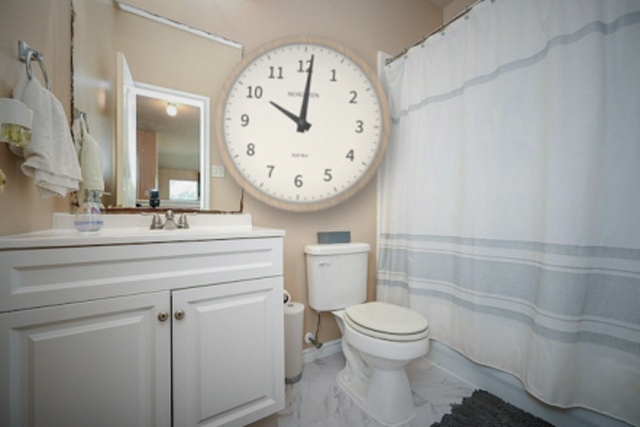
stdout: 10 h 01 min
